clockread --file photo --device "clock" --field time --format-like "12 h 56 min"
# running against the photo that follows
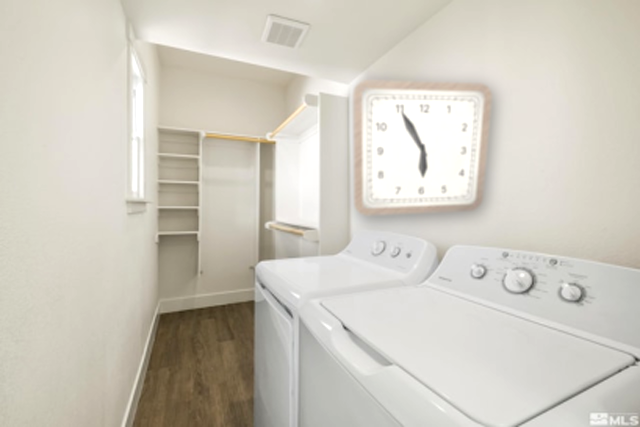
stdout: 5 h 55 min
